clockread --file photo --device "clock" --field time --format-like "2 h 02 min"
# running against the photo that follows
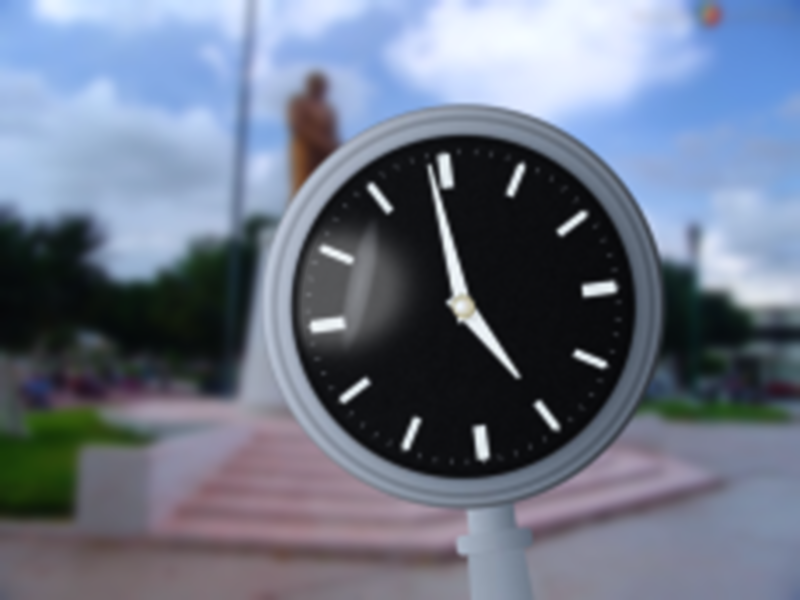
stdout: 4 h 59 min
